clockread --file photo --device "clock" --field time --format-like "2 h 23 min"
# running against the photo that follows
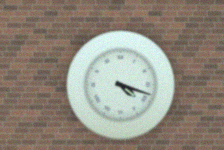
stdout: 4 h 18 min
